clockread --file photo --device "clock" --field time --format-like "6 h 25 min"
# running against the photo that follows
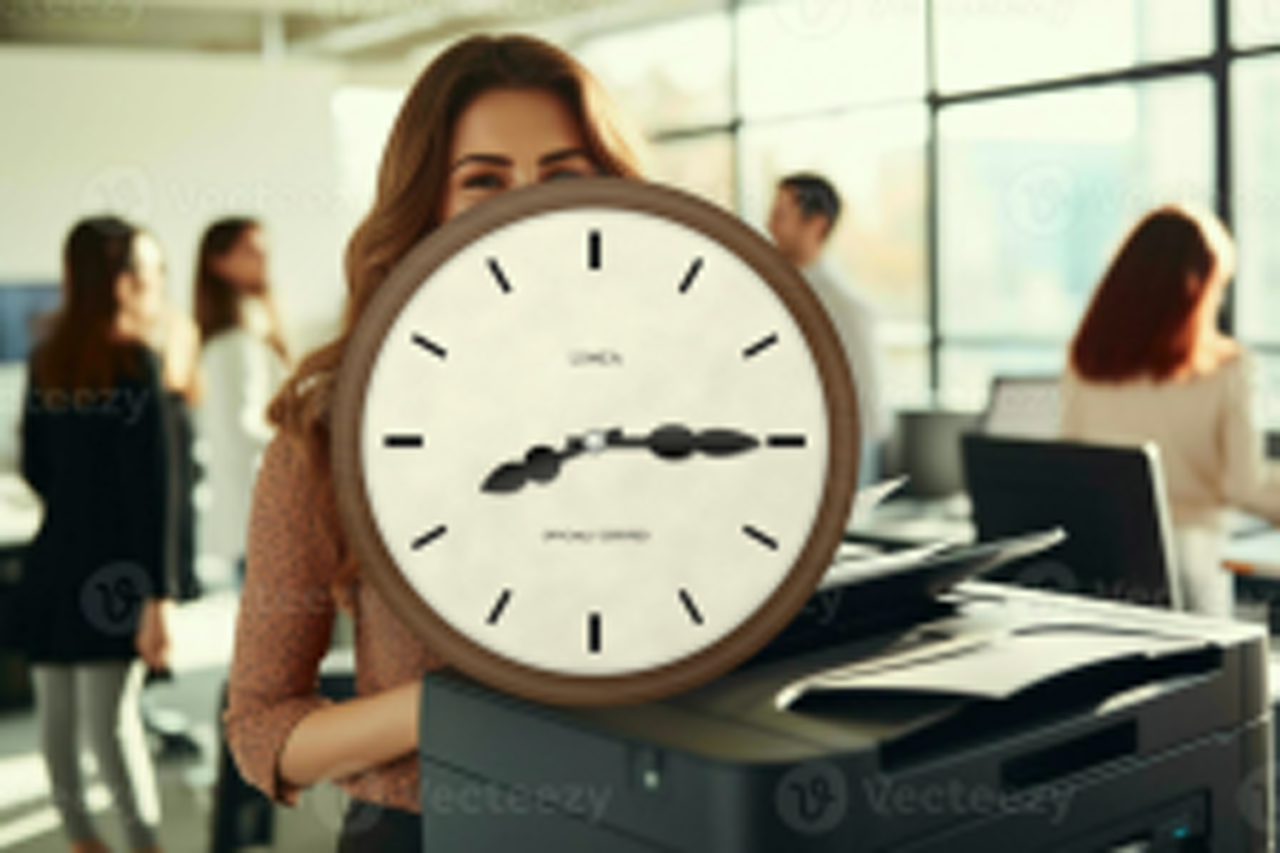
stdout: 8 h 15 min
